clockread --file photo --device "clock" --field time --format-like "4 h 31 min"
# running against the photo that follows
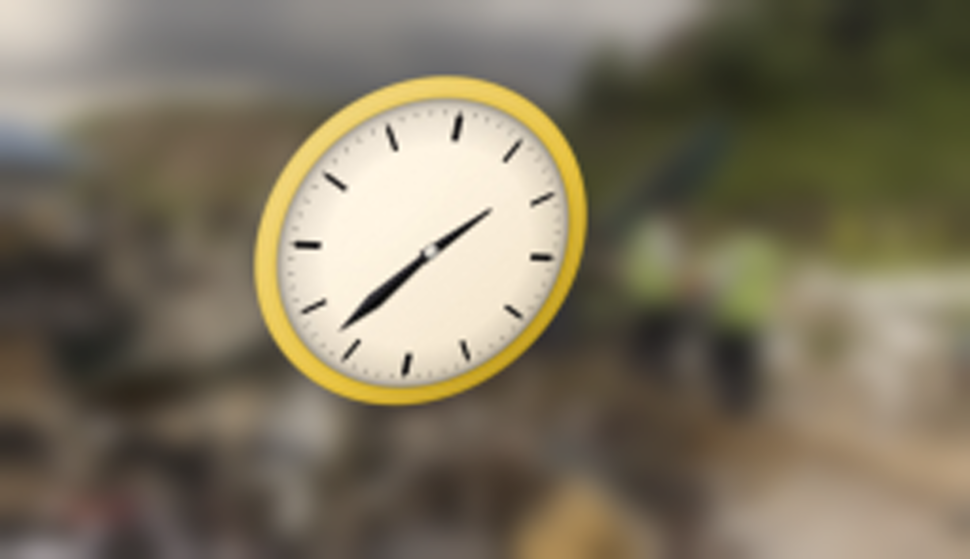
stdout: 1 h 37 min
